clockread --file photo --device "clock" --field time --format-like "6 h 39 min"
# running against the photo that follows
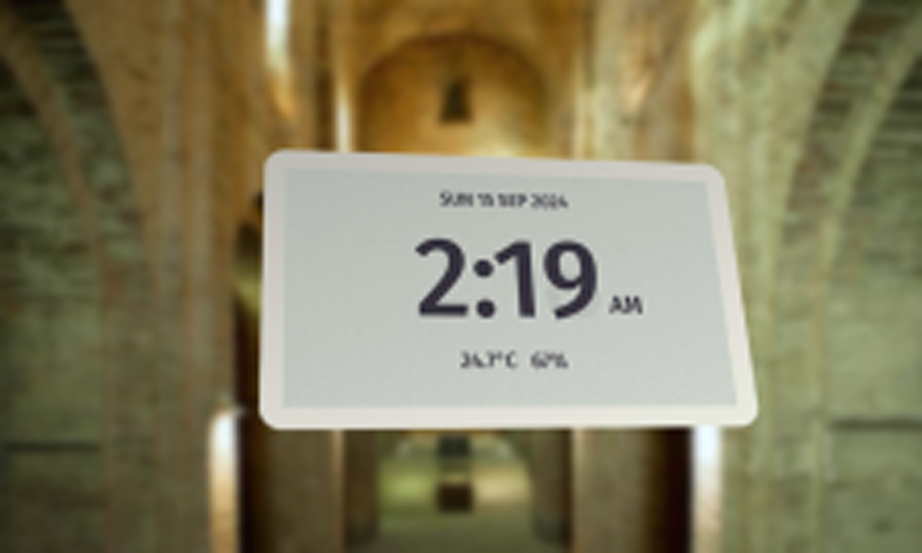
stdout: 2 h 19 min
